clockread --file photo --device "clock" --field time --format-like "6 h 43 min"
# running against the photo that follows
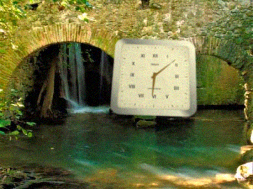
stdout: 6 h 08 min
